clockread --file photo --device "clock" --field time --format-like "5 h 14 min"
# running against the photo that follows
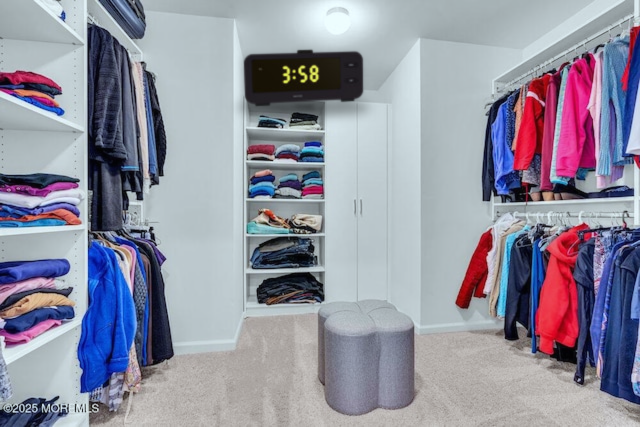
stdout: 3 h 58 min
